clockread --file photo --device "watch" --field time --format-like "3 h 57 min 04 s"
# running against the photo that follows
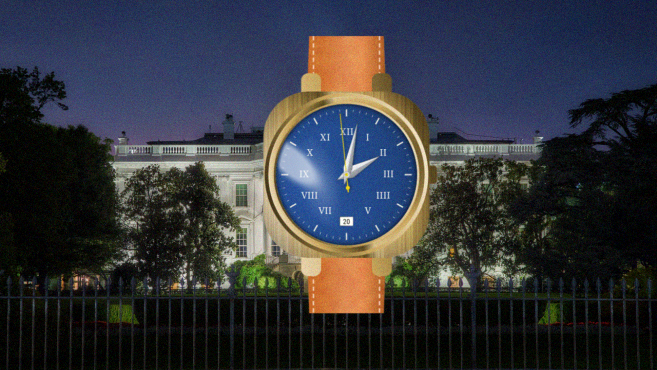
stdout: 2 h 01 min 59 s
